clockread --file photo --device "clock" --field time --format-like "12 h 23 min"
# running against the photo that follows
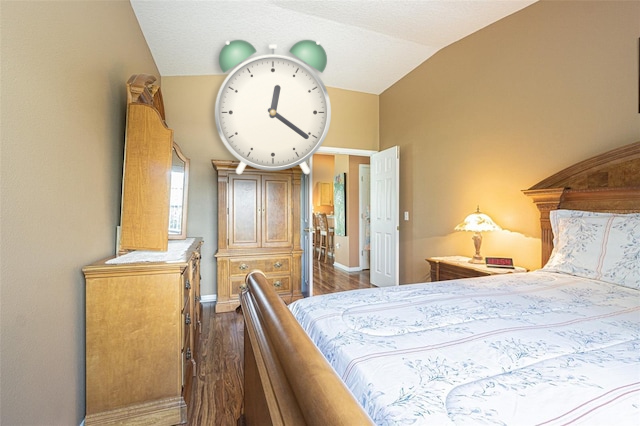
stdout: 12 h 21 min
